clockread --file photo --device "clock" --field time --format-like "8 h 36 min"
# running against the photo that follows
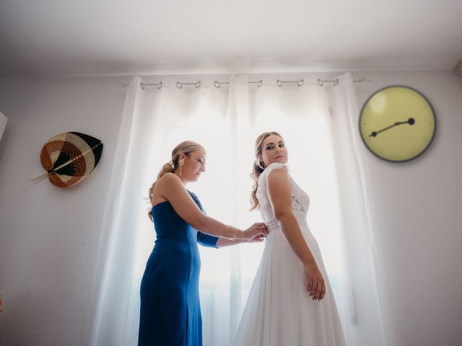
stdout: 2 h 41 min
